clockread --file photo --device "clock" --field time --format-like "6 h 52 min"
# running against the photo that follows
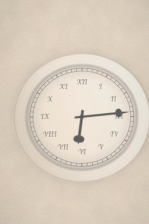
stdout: 6 h 14 min
